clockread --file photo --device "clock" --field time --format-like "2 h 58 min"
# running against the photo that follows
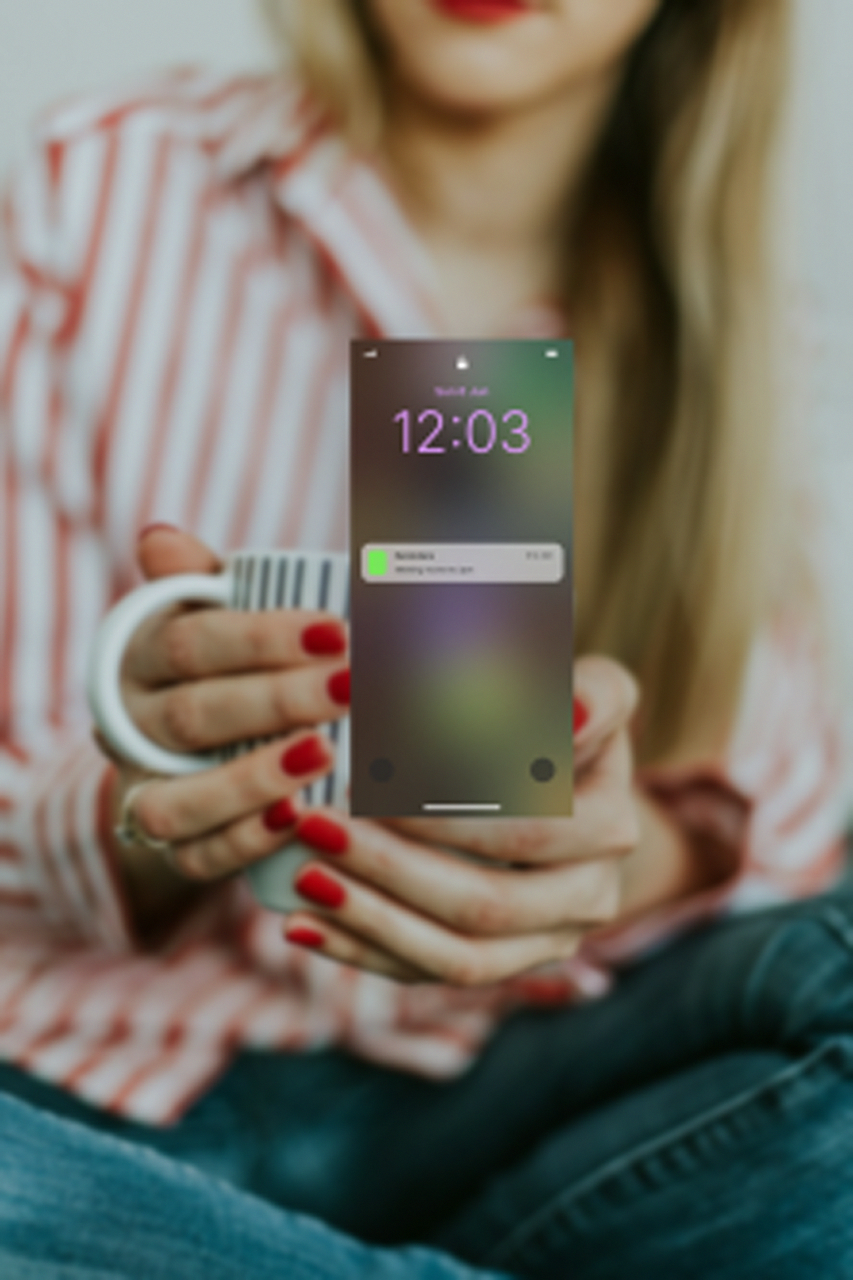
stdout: 12 h 03 min
